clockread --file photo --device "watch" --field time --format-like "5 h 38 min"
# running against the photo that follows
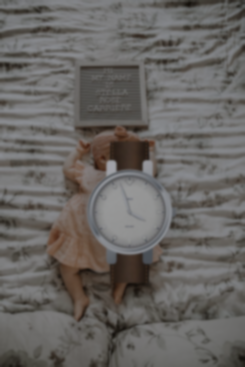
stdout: 3 h 57 min
